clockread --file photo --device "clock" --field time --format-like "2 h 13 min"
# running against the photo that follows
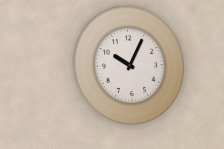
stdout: 10 h 05 min
